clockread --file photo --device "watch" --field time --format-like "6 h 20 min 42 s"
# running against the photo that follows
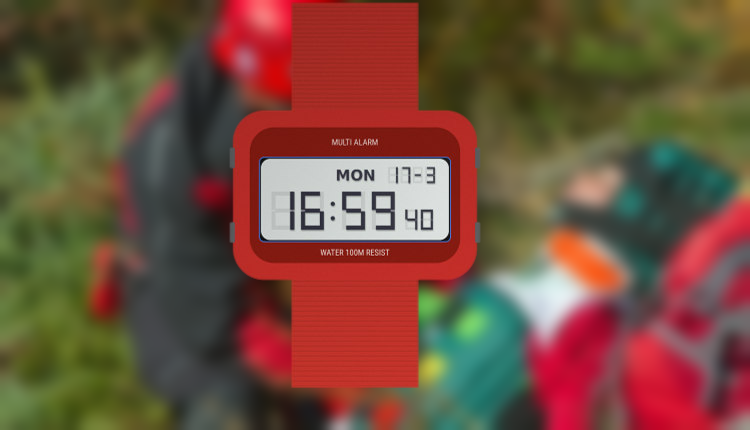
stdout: 16 h 59 min 40 s
